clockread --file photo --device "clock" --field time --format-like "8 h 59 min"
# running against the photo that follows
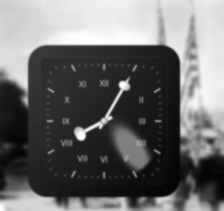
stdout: 8 h 05 min
